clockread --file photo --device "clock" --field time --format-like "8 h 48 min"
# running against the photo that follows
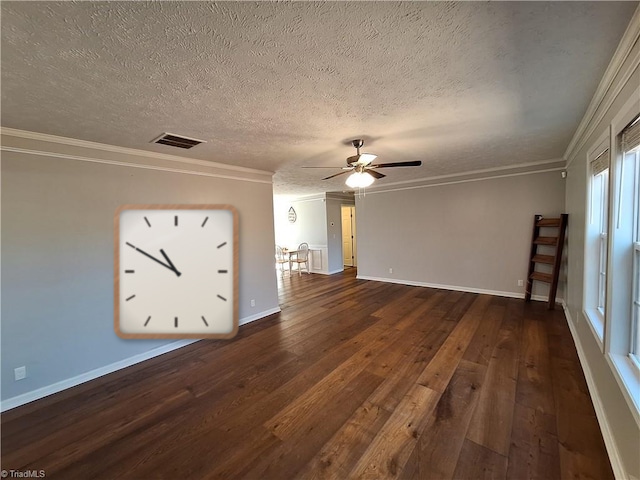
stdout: 10 h 50 min
